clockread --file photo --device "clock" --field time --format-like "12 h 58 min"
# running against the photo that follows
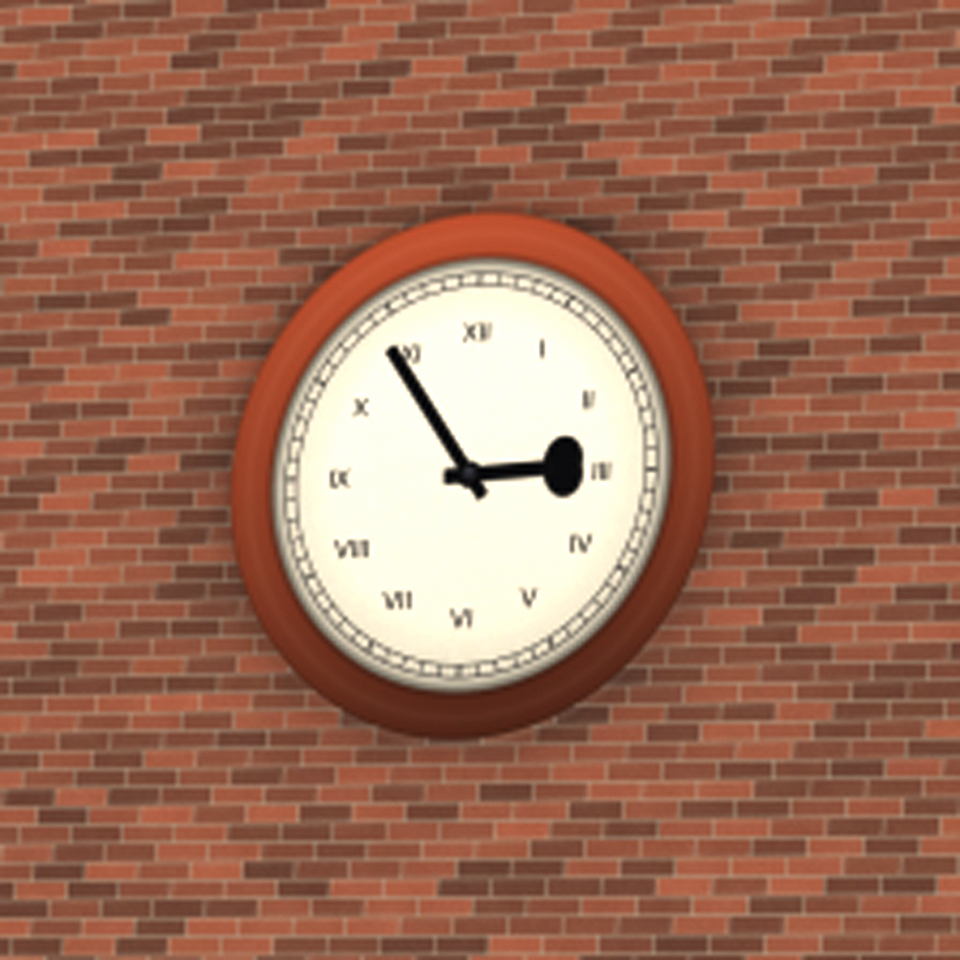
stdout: 2 h 54 min
